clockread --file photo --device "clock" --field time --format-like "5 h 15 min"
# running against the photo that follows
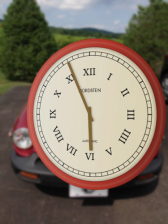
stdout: 5 h 56 min
